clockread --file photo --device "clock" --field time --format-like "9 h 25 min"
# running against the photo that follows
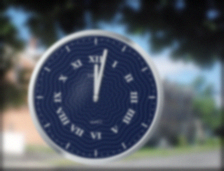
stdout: 12 h 02 min
